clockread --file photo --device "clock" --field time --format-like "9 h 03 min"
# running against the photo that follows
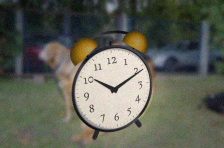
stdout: 10 h 11 min
